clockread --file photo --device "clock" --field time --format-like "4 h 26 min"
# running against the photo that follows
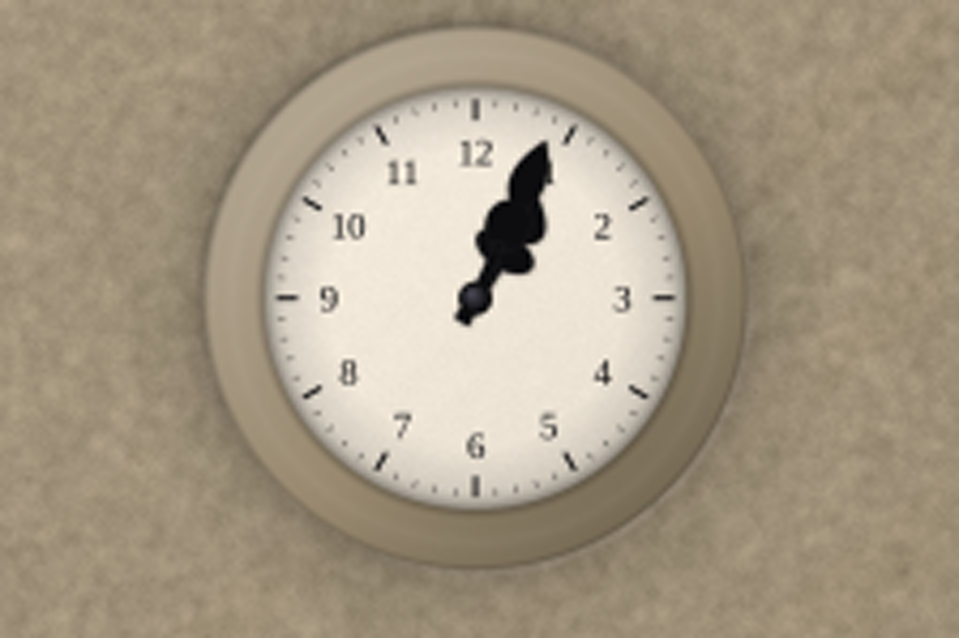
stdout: 1 h 04 min
